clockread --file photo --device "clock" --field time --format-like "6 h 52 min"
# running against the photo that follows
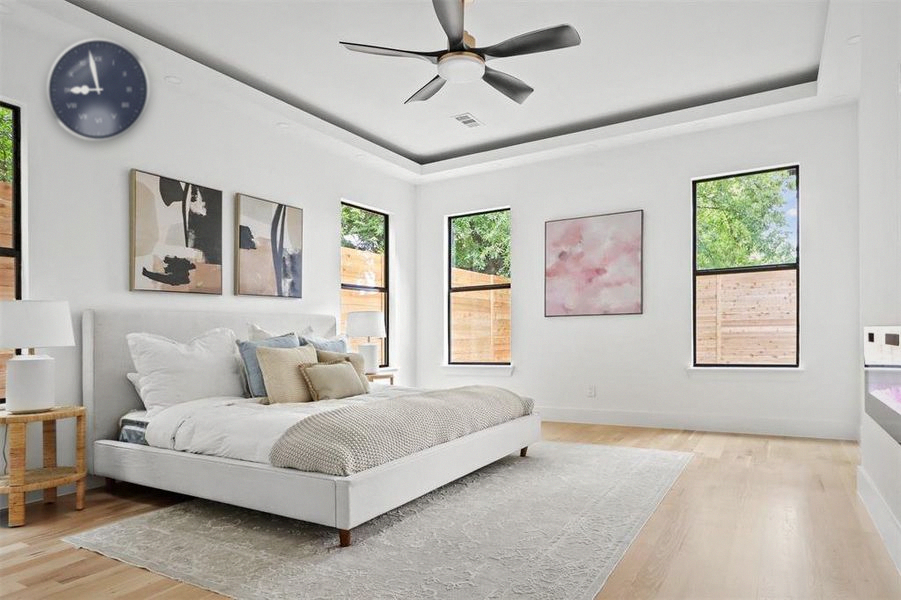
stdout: 8 h 58 min
